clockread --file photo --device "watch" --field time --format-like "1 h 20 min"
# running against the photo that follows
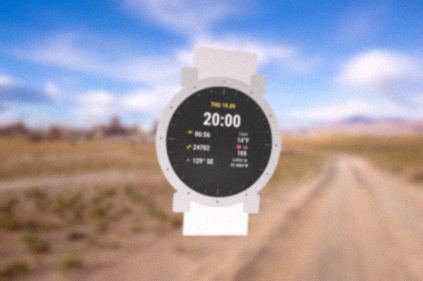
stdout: 20 h 00 min
